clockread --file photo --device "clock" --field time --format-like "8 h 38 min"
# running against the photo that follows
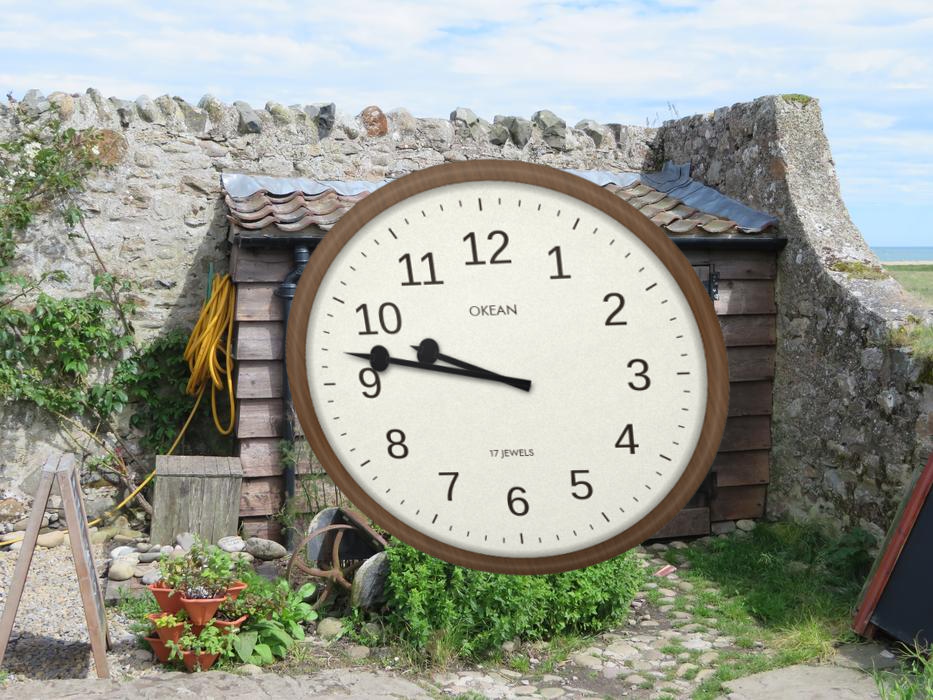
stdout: 9 h 47 min
